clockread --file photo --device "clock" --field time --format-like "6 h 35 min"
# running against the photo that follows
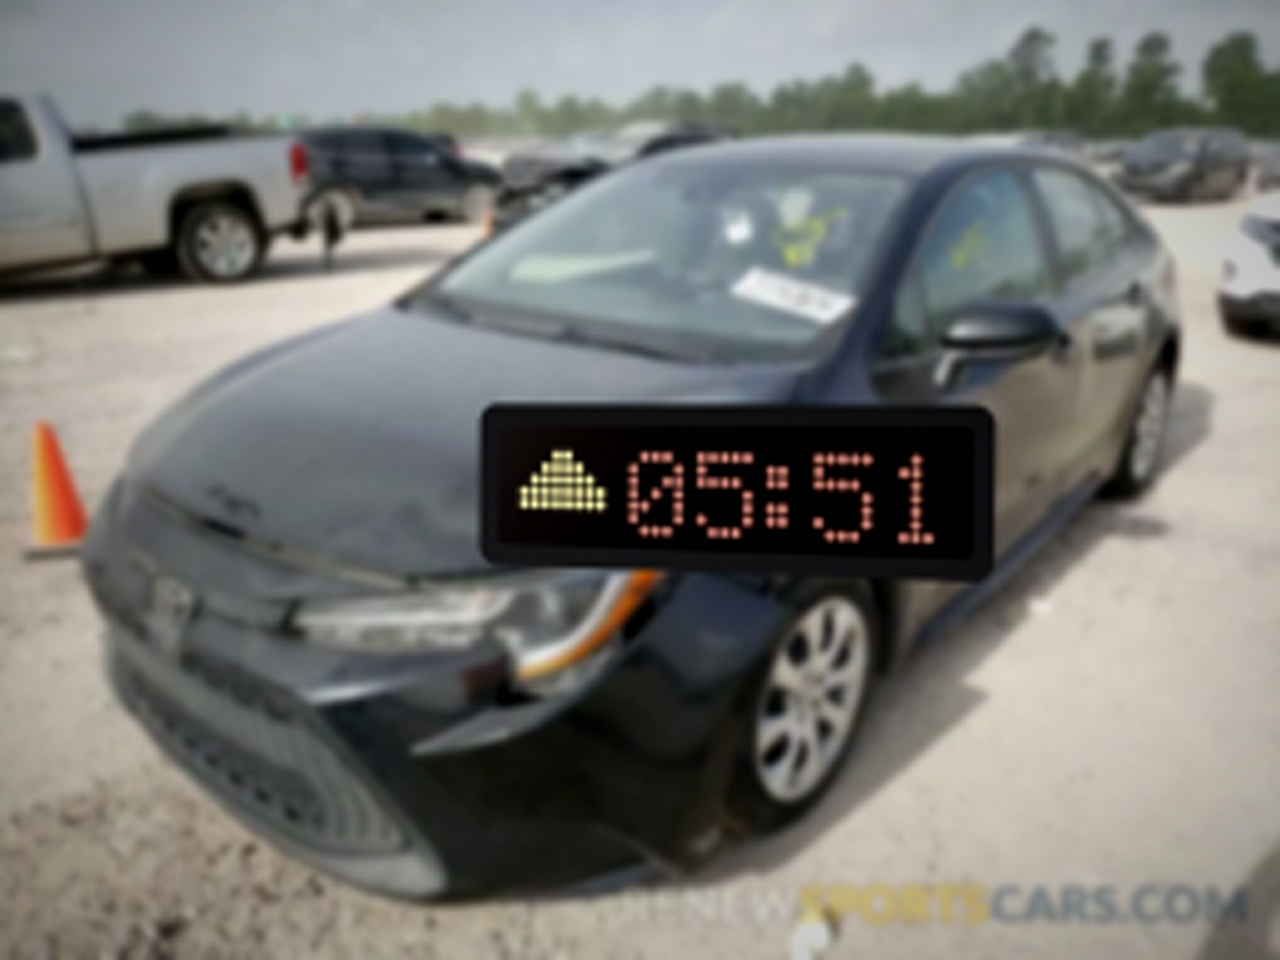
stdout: 5 h 51 min
